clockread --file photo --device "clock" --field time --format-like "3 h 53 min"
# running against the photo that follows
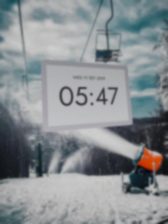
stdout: 5 h 47 min
